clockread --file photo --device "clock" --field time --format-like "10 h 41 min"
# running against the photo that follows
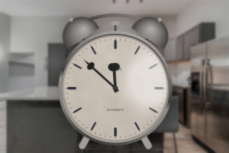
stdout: 11 h 52 min
